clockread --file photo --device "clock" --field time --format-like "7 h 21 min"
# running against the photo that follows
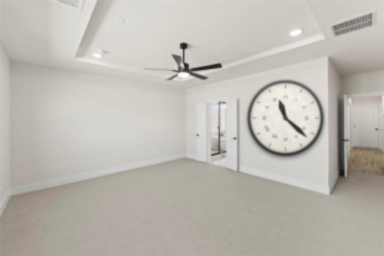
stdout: 11 h 22 min
